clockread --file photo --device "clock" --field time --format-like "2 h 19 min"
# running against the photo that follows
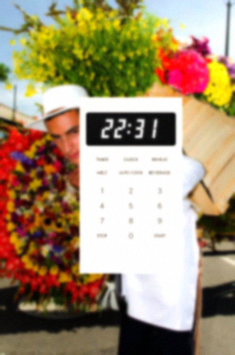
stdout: 22 h 31 min
